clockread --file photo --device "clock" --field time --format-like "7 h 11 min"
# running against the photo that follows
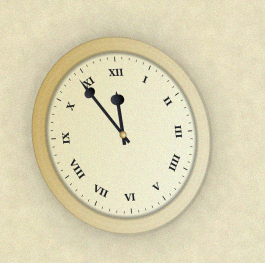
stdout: 11 h 54 min
